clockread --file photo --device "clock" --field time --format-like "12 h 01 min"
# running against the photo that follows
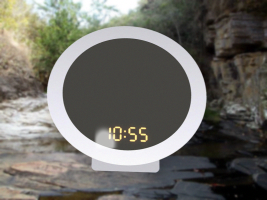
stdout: 10 h 55 min
